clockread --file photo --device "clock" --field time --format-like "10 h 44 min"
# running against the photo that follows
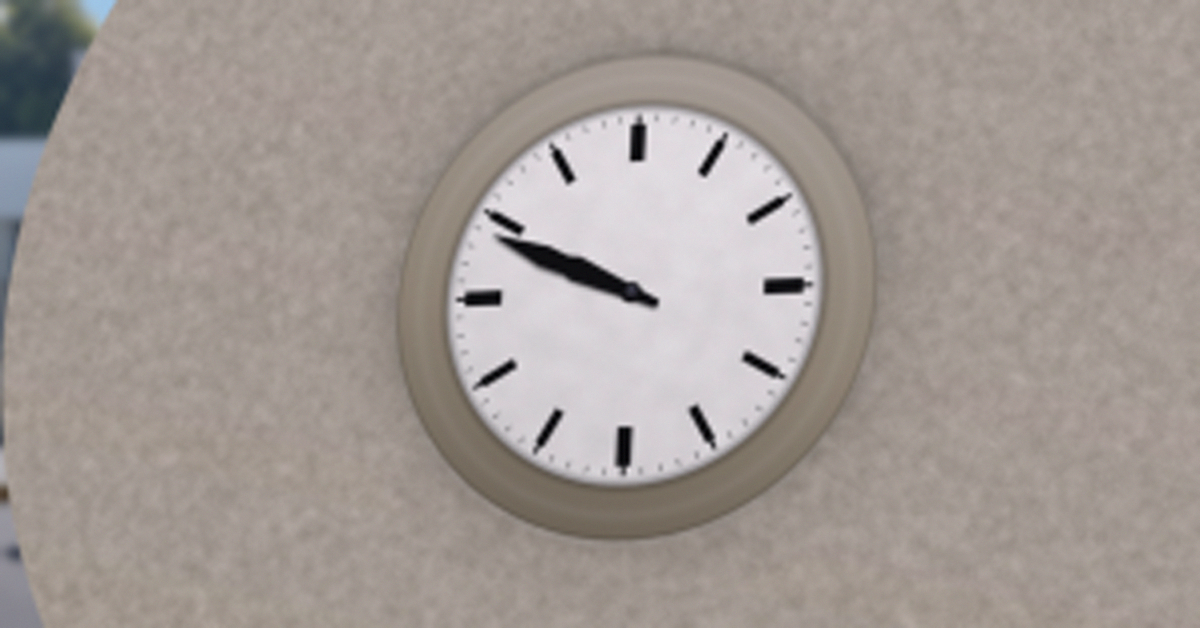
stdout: 9 h 49 min
